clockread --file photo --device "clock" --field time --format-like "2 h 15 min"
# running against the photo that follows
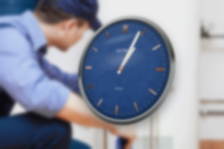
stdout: 1 h 04 min
